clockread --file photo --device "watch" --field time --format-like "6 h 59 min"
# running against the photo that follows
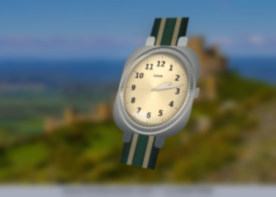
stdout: 2 h 13 min
